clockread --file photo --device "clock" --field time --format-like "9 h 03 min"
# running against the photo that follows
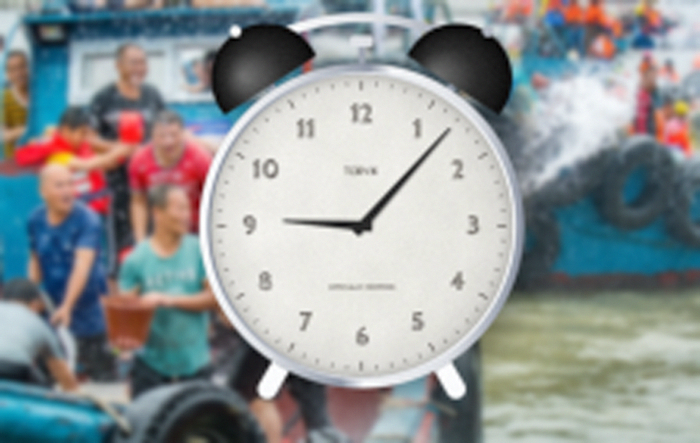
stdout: 9 h 07 min
